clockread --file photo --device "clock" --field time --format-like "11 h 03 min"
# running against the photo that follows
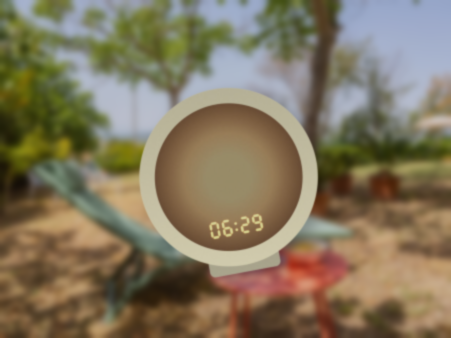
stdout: 6 h 29 min
